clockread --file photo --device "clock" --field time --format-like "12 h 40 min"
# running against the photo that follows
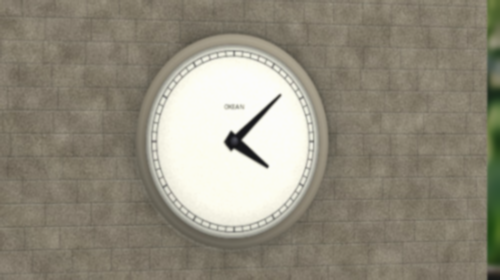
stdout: 4 h 08 min
